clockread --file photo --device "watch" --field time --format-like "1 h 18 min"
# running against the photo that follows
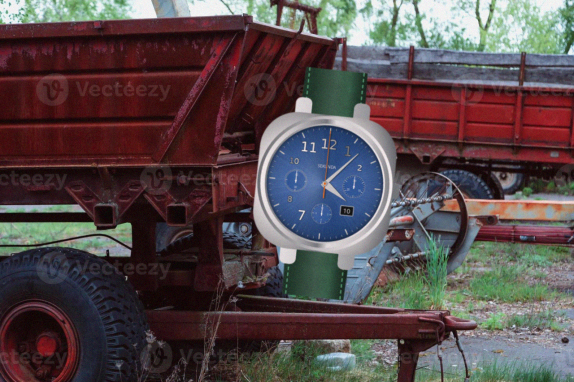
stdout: 4 h 07 min
